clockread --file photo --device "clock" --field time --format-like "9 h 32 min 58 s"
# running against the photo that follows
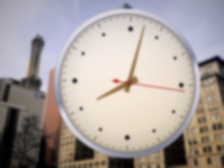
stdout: 8 h 02 min 16 s
